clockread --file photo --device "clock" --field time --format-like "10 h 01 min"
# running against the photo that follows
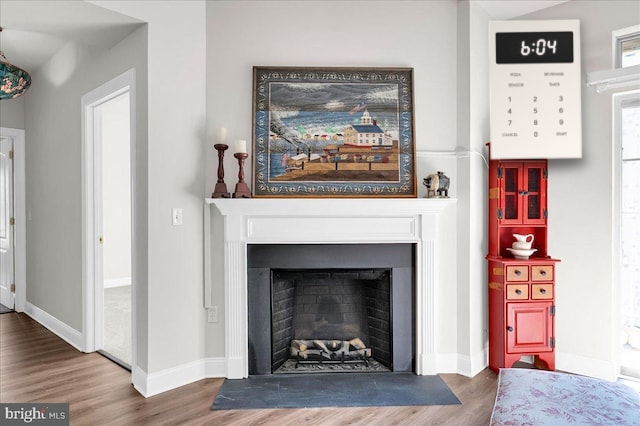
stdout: 6 h 04 min
